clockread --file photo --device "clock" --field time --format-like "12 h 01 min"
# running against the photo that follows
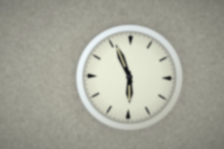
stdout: 5 h 56 min
